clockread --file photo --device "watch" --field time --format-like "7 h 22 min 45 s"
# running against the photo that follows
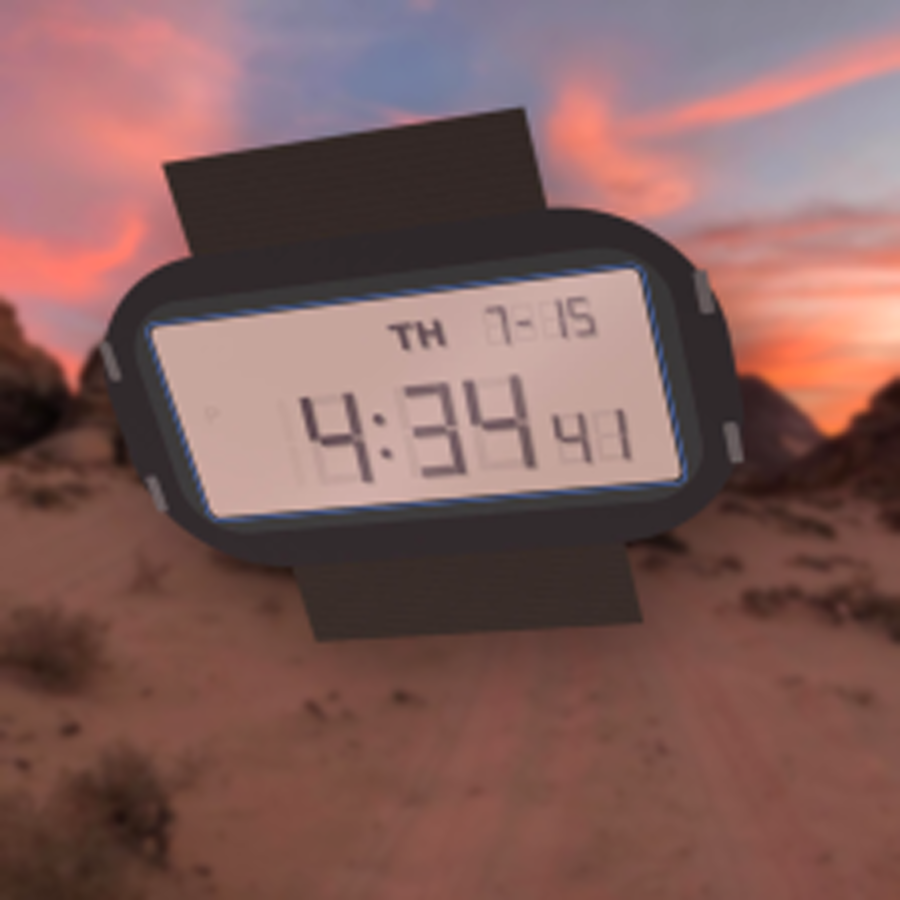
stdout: 4 h 34 min 41 s
